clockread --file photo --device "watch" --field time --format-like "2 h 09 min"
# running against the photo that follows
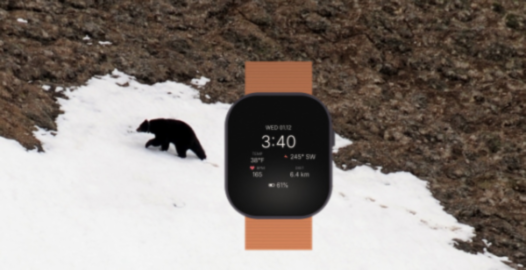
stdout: 3 h 40 min
